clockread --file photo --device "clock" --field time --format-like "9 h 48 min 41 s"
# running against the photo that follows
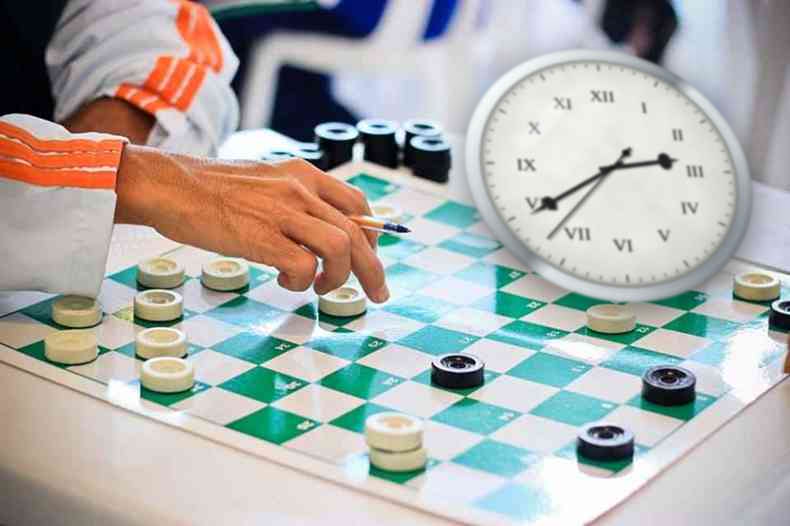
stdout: 2 h 39 min 37 s
